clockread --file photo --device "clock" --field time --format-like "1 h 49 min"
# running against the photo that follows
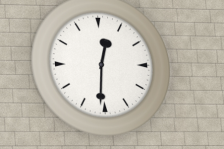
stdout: 12 h 31 min
